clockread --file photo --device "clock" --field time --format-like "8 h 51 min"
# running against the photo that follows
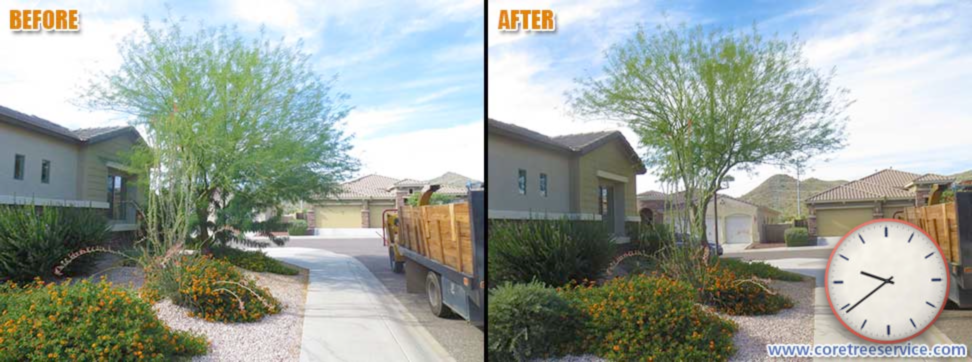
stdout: 9 h 39 min
